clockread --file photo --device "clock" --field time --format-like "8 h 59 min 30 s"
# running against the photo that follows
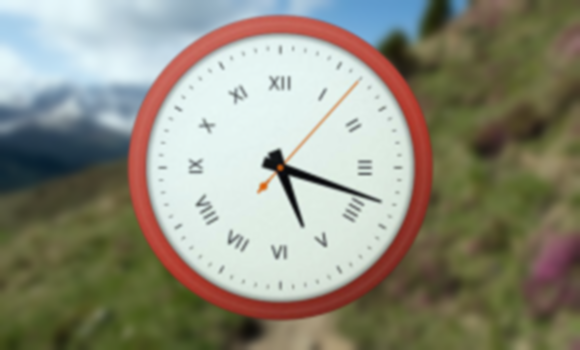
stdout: 5 h 18 min 07 s
